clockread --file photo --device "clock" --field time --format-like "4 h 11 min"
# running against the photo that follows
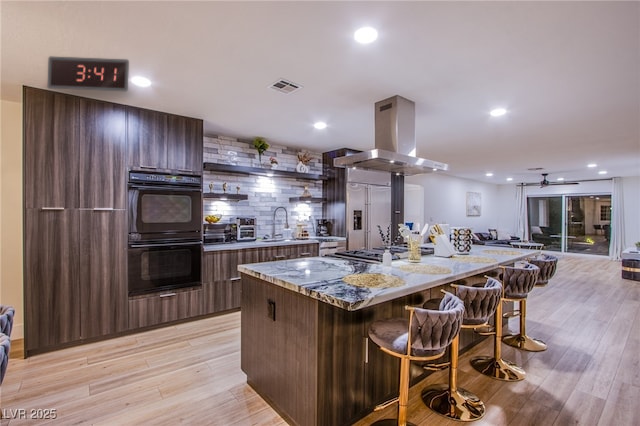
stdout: 3 h 41 min
